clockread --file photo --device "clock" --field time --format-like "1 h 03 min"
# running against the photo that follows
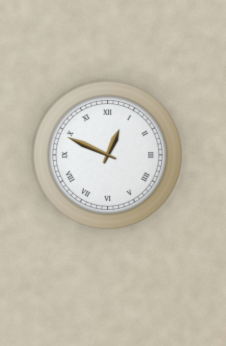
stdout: 12 h 49 min
